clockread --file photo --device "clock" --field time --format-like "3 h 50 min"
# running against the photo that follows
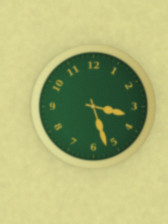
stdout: 3 h 27 min
